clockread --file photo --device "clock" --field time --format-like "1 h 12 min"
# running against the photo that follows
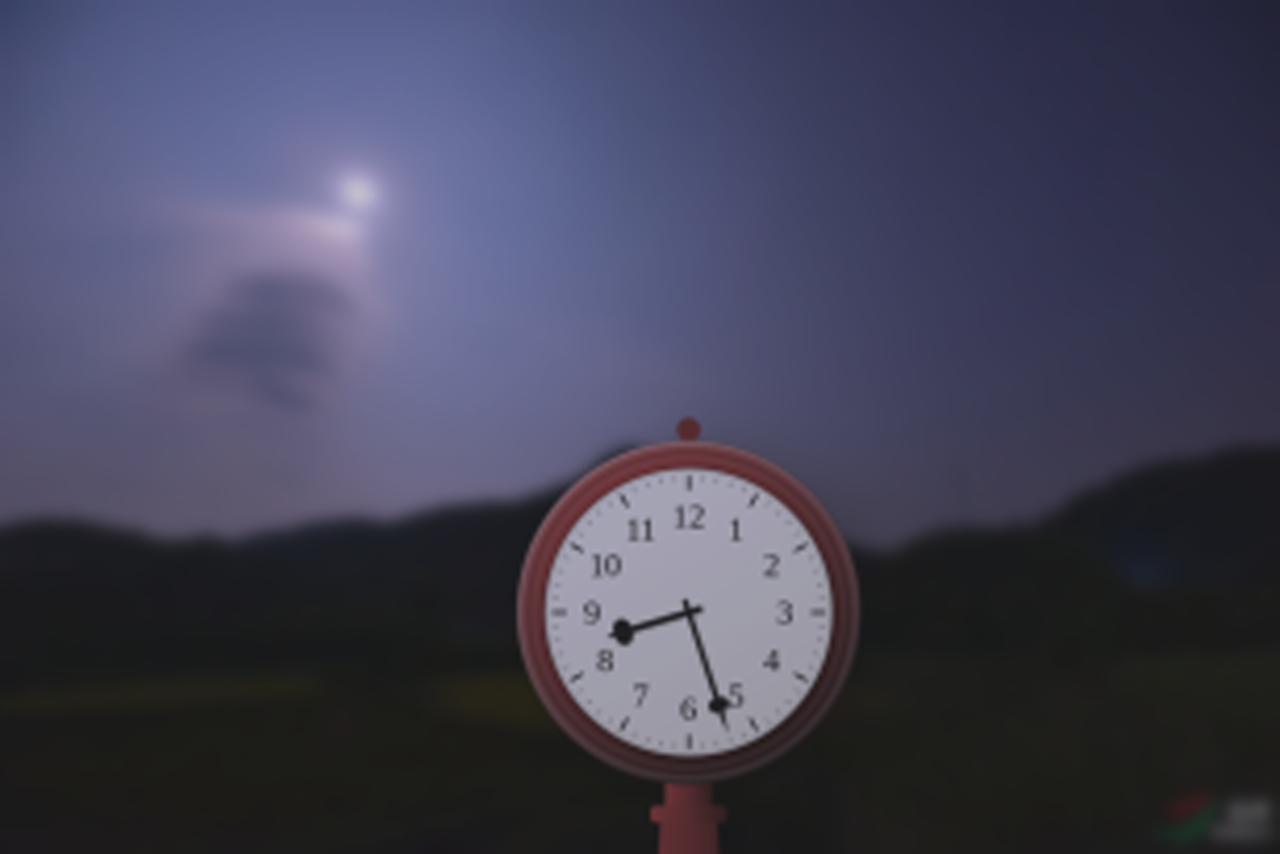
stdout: 8 h 27 min
